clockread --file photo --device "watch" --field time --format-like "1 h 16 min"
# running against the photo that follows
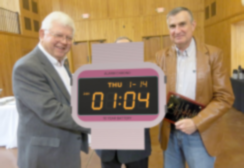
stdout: 1 h 04 min
